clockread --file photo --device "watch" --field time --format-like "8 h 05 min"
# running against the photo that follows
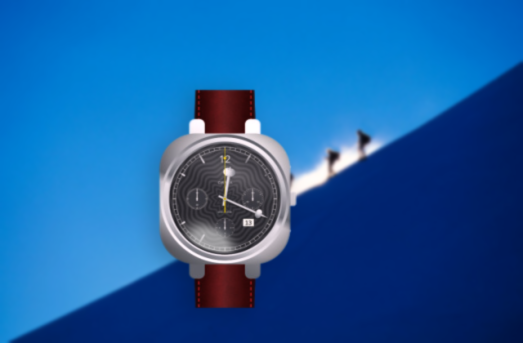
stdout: 12 h 19 min
